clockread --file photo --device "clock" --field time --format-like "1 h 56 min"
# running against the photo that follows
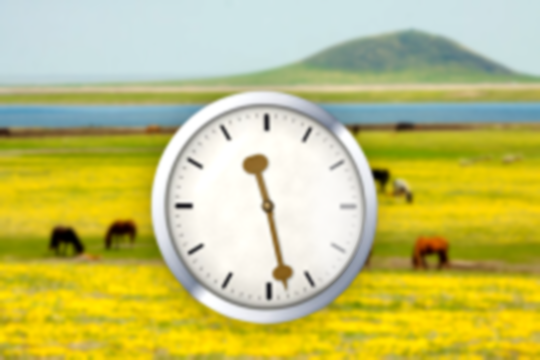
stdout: 11 h 28 min
